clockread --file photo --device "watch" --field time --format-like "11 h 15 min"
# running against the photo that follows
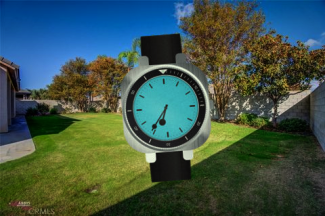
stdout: 6 h 36 min
